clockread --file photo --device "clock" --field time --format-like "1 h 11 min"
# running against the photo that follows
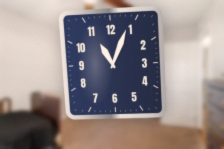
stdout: 11 h 04 min
